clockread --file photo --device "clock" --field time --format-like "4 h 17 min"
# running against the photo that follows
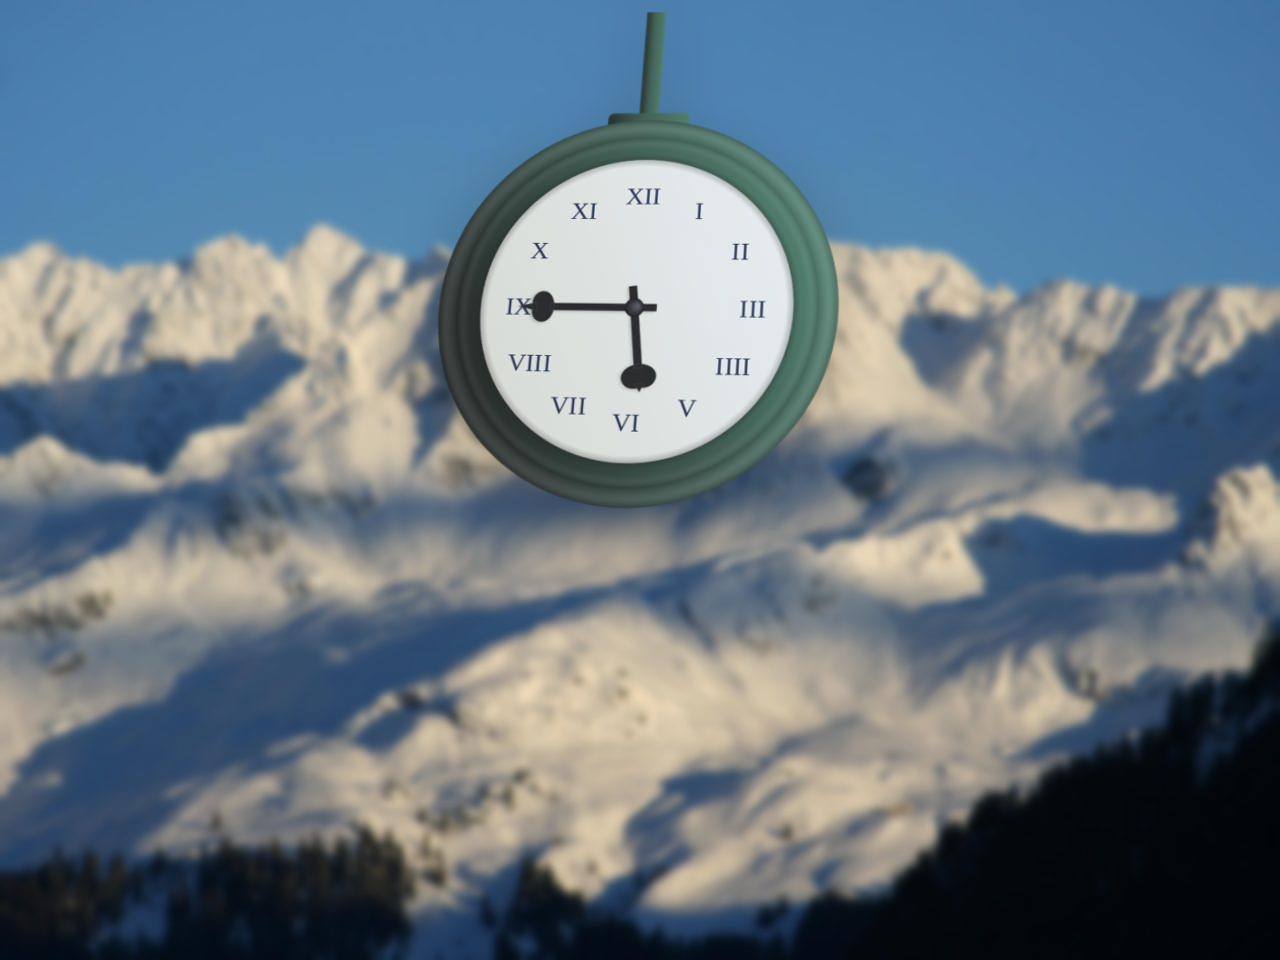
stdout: 5 h 45 min
